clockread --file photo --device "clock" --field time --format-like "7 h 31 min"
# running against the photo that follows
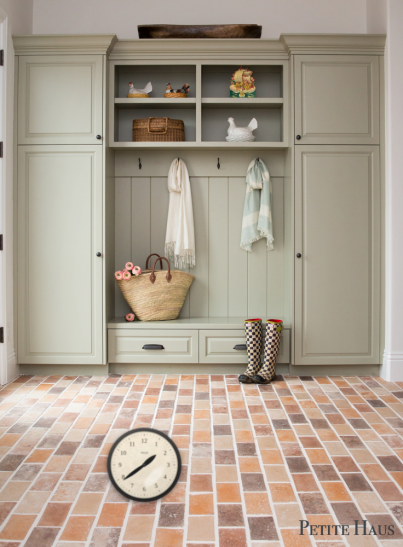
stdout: 1 h 39 min
